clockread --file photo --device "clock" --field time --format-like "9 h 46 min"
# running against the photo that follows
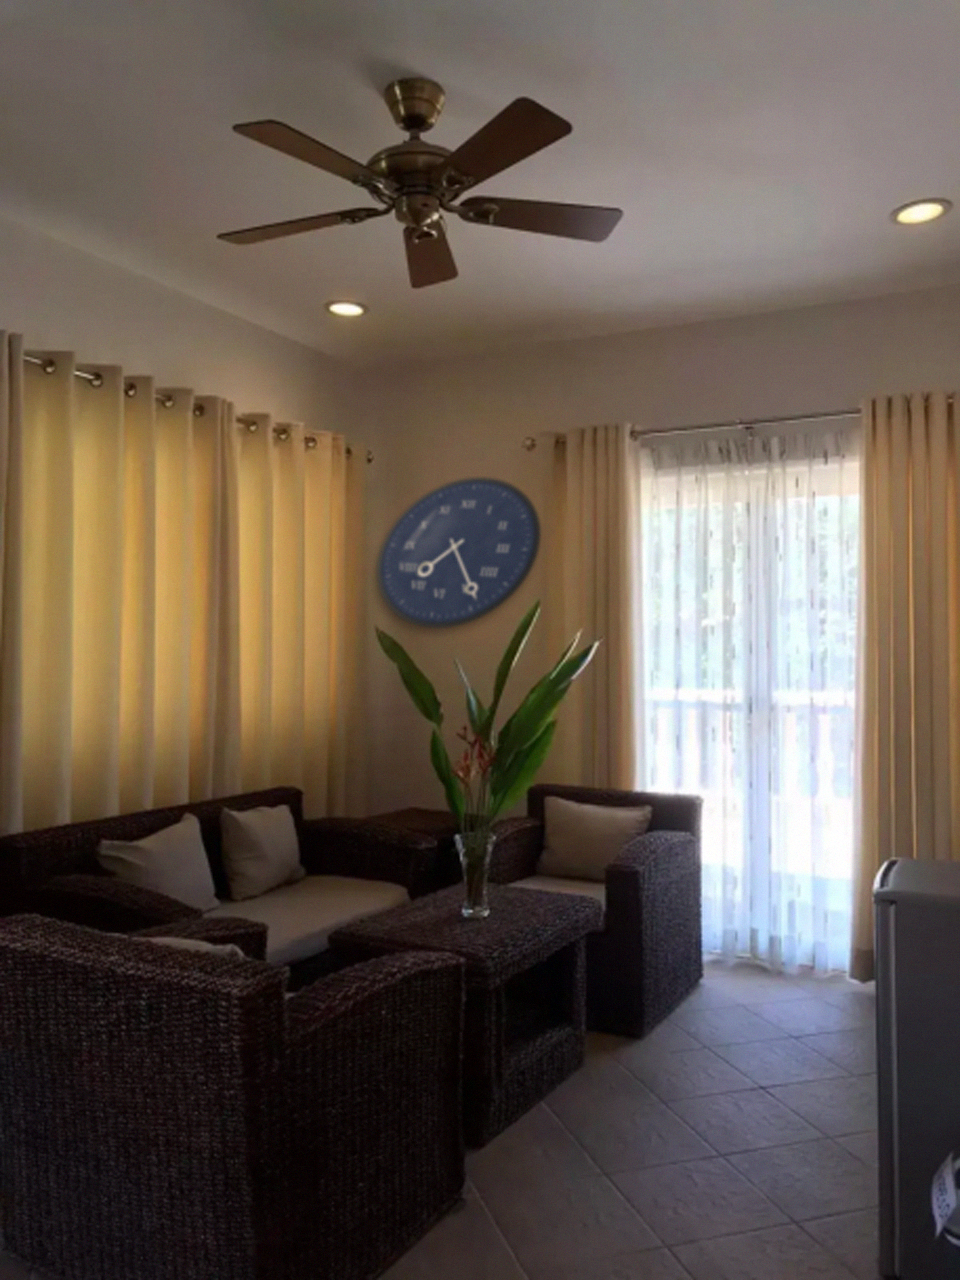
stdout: 7 h 24 min
